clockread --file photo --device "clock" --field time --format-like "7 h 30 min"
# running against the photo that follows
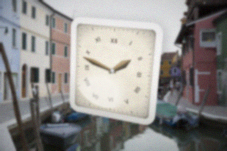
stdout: 1 h 48 min
